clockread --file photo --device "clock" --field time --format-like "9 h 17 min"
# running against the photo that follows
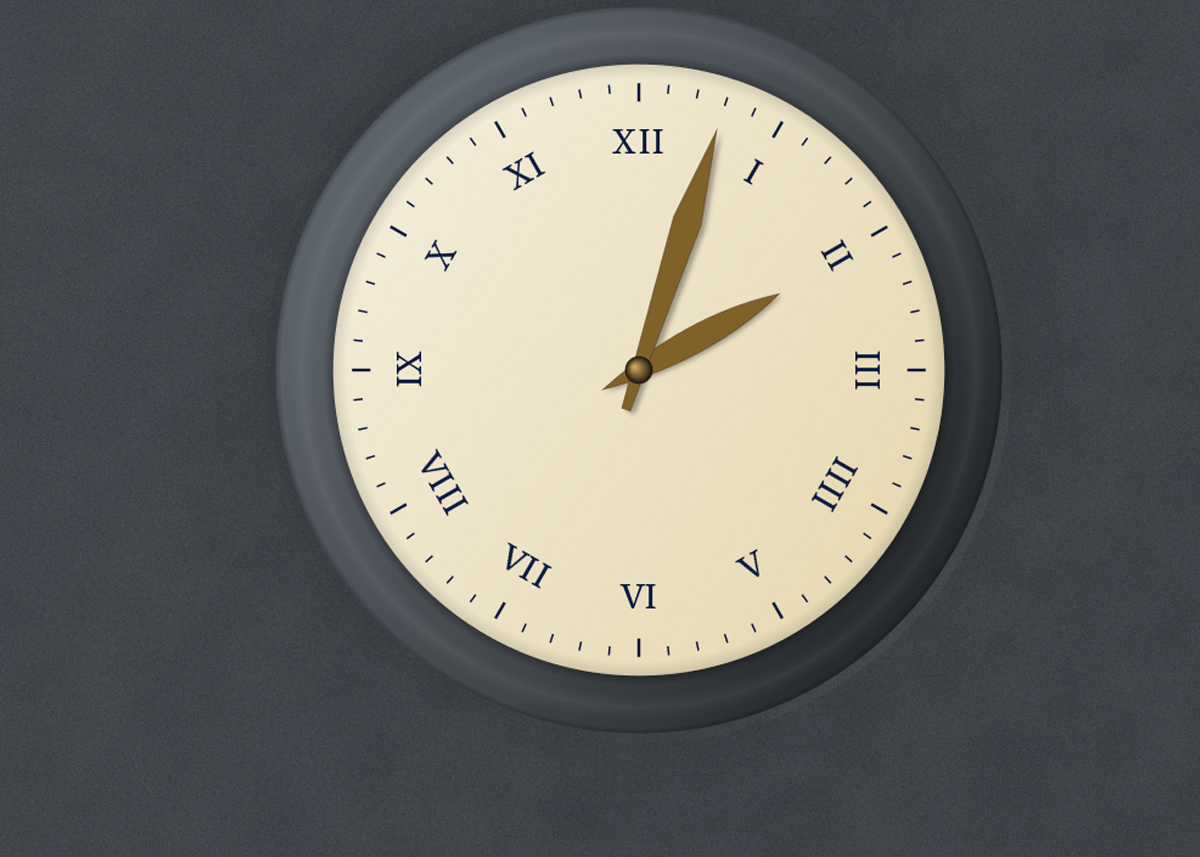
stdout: 2 h 03 min
